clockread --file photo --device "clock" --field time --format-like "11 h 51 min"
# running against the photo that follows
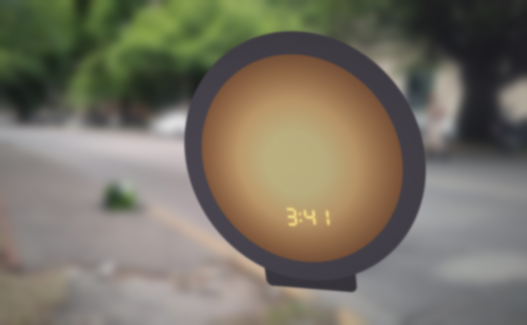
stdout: 3 h 41 min
